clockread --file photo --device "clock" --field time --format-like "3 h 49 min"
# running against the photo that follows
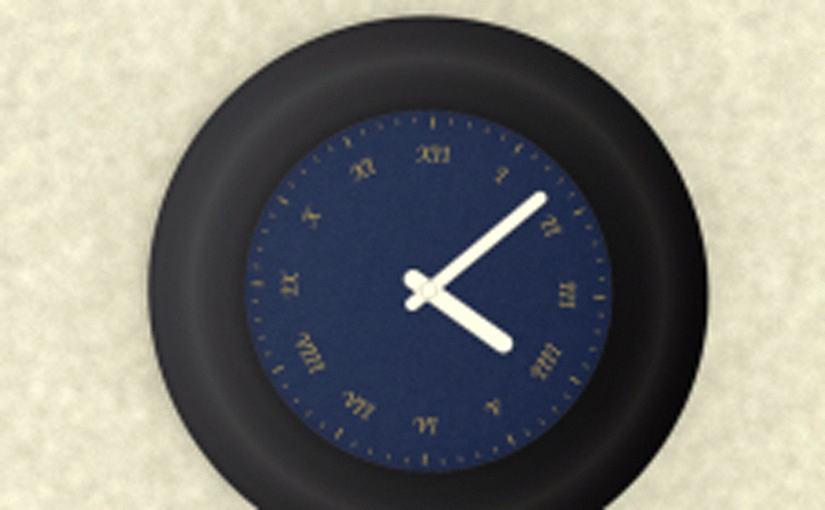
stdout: 4 h 08 min
